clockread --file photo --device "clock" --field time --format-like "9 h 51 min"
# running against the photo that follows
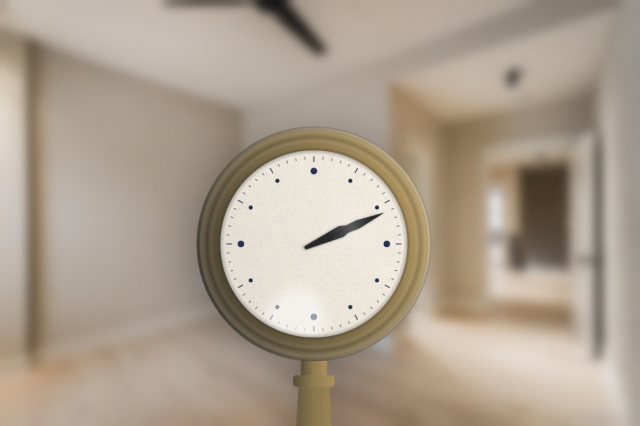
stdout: 2 h 11 min
